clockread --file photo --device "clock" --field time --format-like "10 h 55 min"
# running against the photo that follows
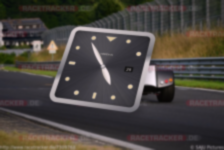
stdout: 4 h 54 min
